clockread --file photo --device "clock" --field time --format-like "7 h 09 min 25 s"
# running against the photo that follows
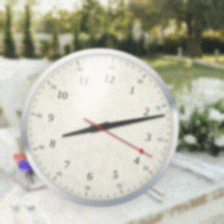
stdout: 8 h 11 min 18 s
